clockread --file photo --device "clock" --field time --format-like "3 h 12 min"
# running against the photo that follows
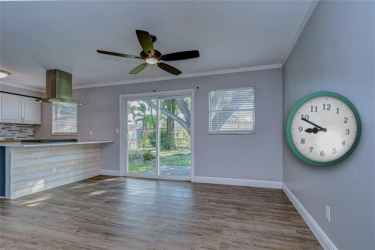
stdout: 8 h 49 min
